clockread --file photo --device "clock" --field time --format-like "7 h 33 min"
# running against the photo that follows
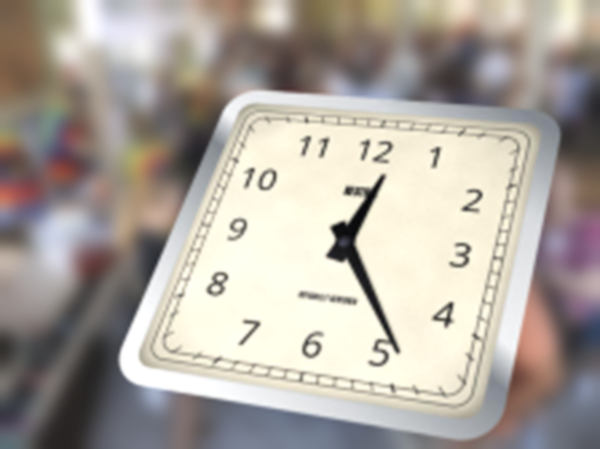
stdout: 12 h 24 min
